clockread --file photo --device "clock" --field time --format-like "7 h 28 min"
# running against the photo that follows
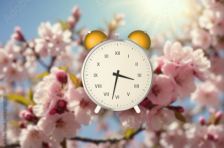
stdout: 3 h 32 min
